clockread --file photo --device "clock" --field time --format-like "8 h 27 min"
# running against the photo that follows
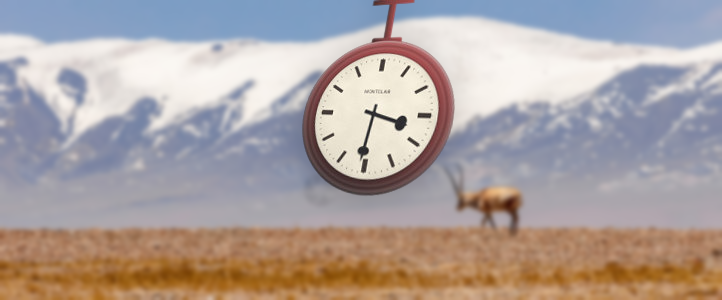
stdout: 3 h 31 min
